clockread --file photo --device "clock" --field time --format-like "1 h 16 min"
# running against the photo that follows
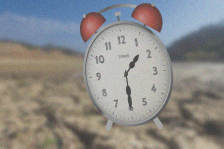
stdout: 1 h 30 min
